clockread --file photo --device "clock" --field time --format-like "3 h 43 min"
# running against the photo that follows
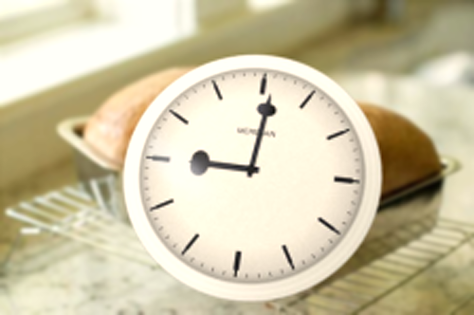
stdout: 9 h 01 min
